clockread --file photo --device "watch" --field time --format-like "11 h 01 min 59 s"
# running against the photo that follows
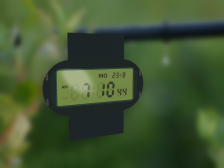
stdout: 7 h 10 min 44 s
